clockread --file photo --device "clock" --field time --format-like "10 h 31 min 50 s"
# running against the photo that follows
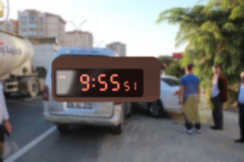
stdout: 9 h 55 min 51 s
